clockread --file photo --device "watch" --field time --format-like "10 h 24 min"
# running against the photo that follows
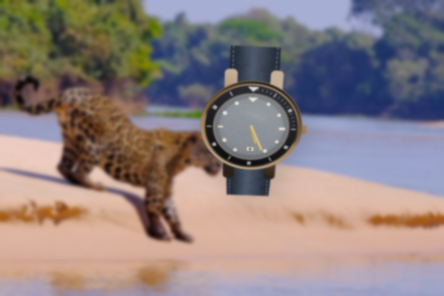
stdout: 5 h 26 min
